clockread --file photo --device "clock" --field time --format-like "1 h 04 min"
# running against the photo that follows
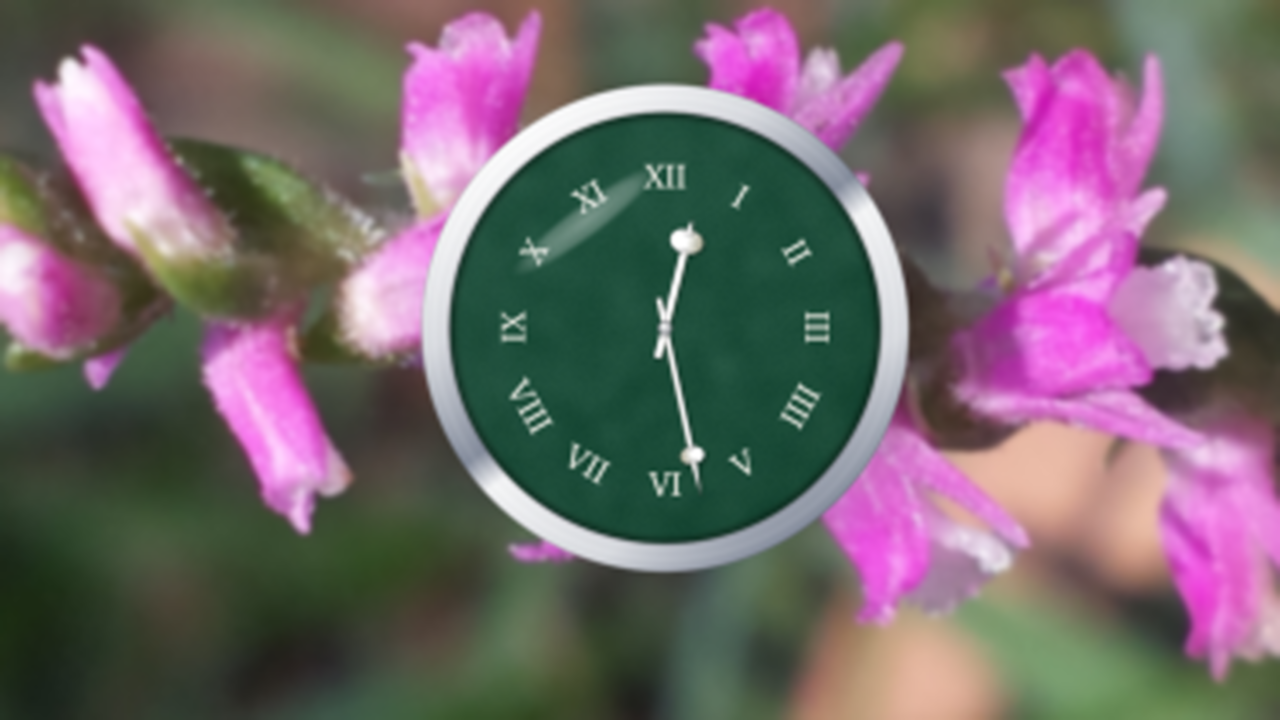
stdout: 12 h 28 min
